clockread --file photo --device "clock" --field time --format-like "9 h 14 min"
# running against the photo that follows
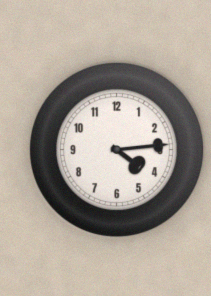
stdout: 4 h 14 min
